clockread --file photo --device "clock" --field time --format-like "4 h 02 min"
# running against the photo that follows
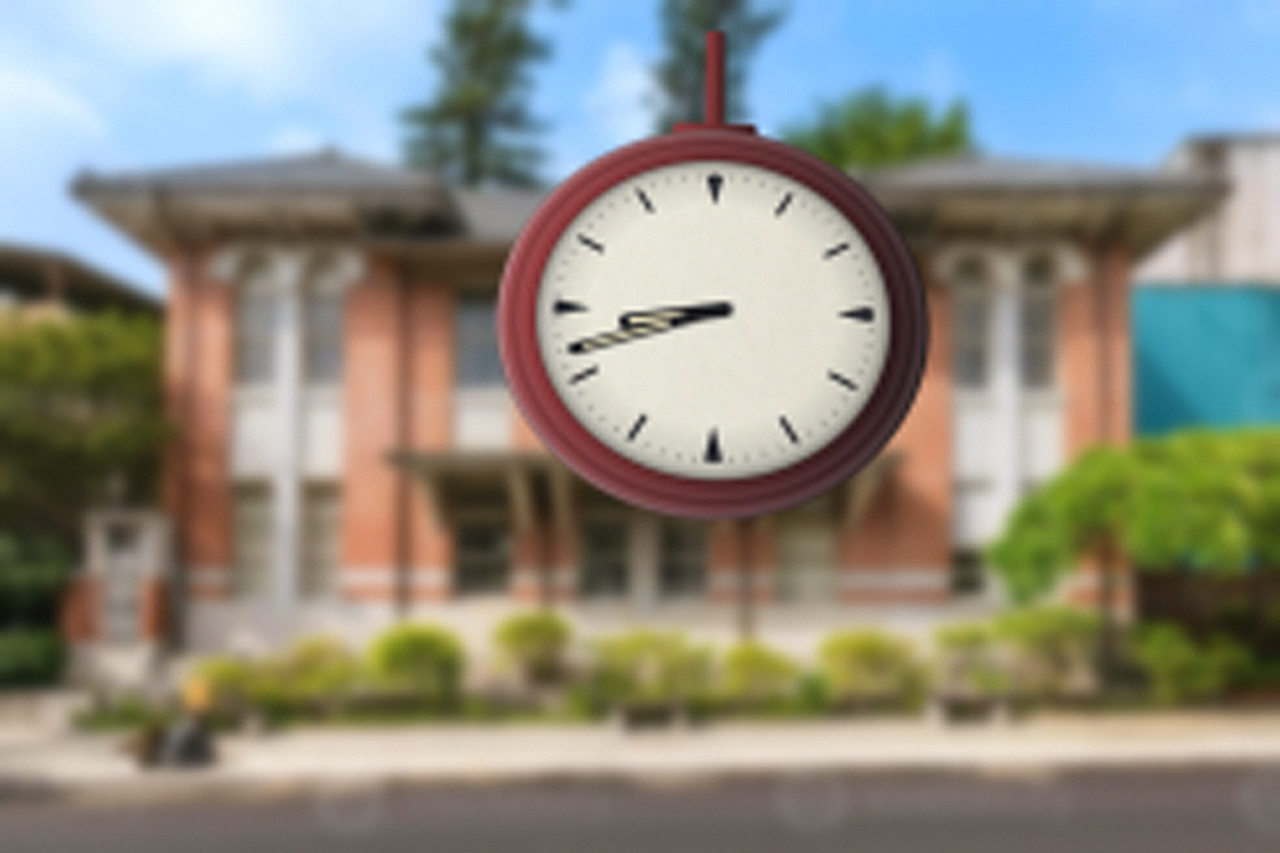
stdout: 8 h 42 min
